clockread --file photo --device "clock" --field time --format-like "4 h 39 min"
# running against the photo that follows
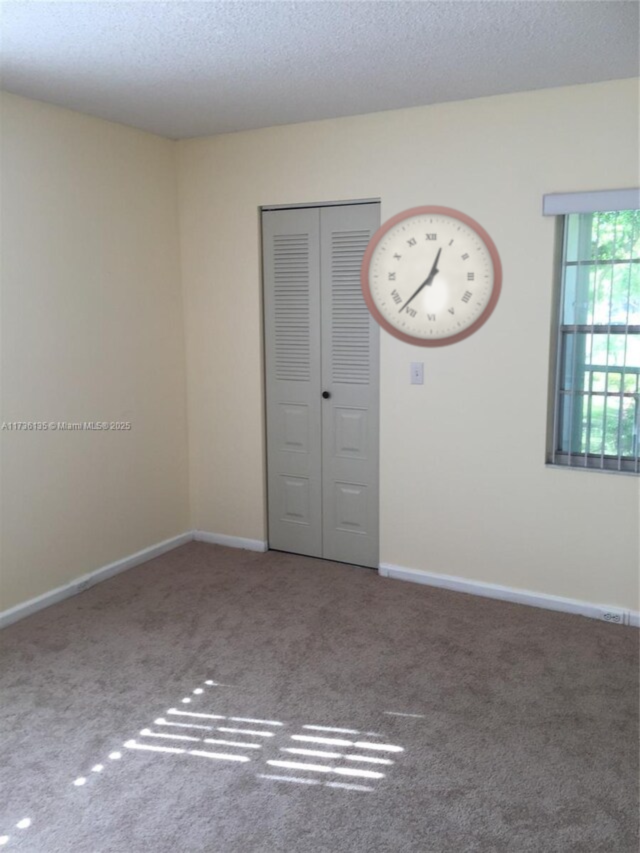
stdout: 12 h 37 min
